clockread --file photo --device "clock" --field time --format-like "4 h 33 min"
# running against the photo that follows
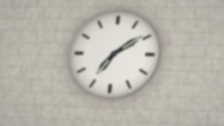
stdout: 7 h 09 min
